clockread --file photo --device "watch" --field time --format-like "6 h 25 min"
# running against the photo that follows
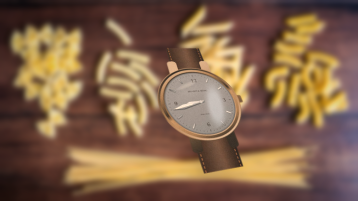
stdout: 8 h 43 min
